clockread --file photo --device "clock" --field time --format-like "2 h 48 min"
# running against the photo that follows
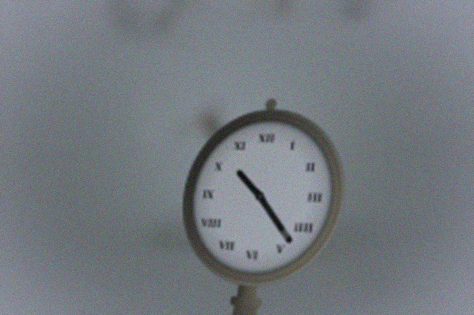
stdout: 10 h 23 min
